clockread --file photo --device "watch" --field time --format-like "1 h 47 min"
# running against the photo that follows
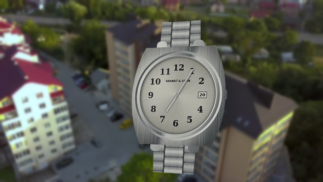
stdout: 7 h 05 min
